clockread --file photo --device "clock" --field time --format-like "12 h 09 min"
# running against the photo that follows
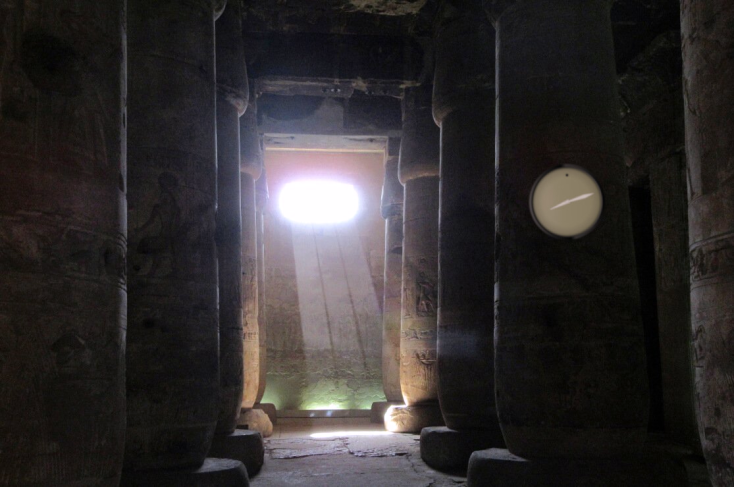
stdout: 8 h 12 min
